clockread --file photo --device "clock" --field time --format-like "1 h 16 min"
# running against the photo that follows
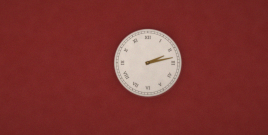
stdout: 2 h 13 min
